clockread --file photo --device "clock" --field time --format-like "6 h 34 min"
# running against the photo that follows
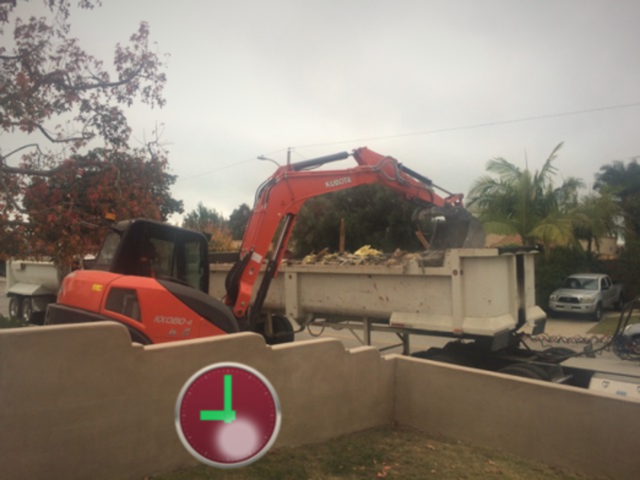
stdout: 9 h 00 min
